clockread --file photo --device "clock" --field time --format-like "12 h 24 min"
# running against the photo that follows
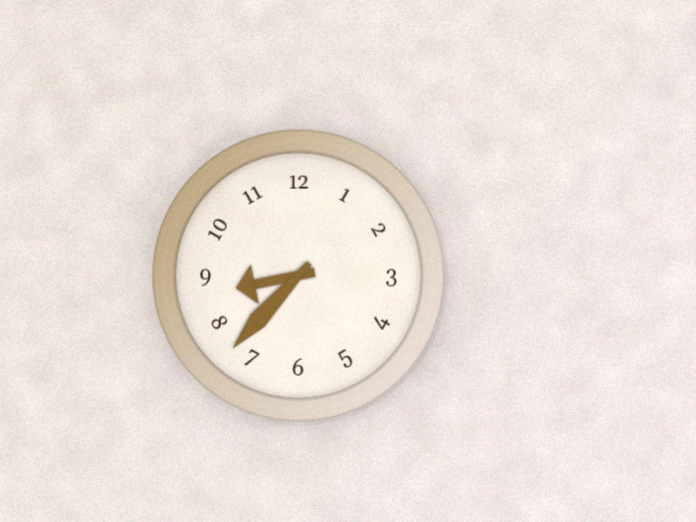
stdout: 8 h 37 min
